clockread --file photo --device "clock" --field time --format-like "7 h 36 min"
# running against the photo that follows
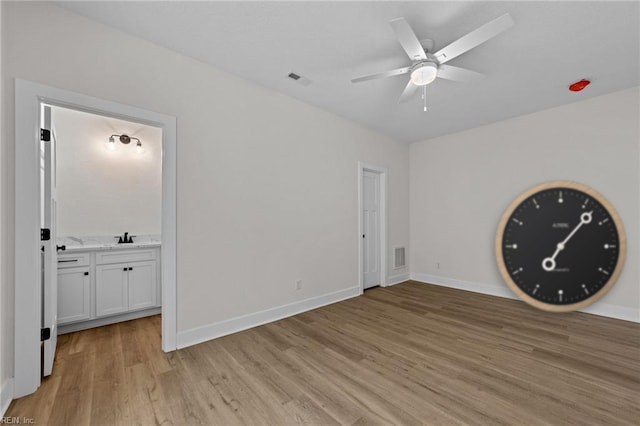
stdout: 7 h 07 min
